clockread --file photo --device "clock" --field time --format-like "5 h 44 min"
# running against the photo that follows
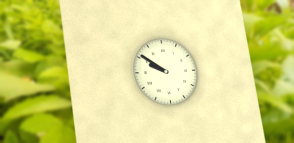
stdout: 9 h 51 min
